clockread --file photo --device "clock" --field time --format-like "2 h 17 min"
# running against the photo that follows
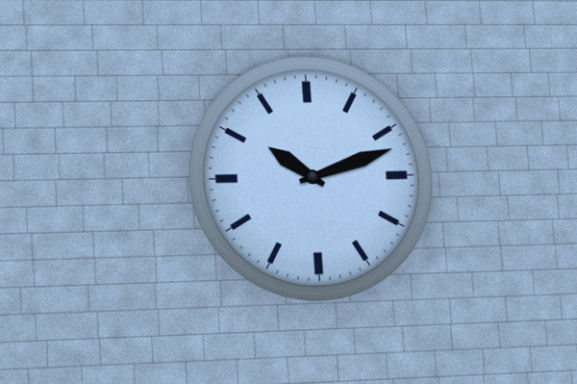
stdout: 10 h 12 min
